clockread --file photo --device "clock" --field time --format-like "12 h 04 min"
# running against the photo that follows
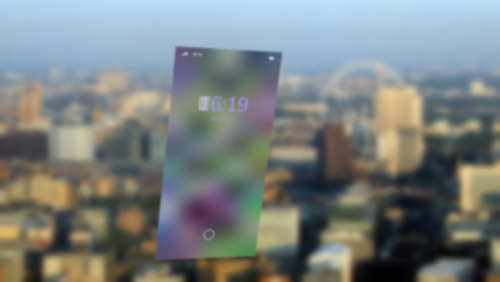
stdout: 16 h 19 min
